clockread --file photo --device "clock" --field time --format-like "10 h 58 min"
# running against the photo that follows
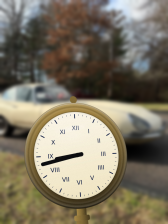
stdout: 8 h 43 min
